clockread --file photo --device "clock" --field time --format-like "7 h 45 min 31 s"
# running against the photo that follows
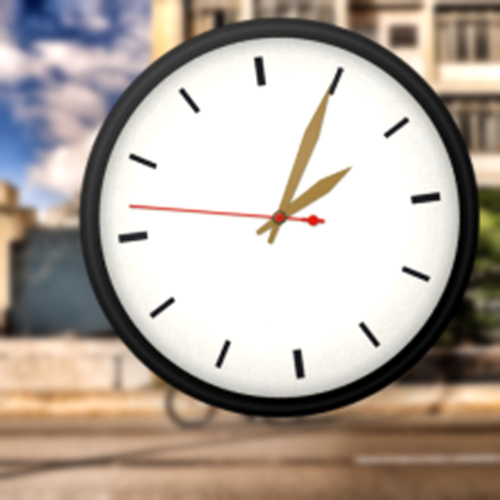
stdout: 2 h 04 min 47 s
